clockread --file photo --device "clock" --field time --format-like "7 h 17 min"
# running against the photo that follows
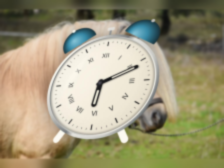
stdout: 6 h 11 min
